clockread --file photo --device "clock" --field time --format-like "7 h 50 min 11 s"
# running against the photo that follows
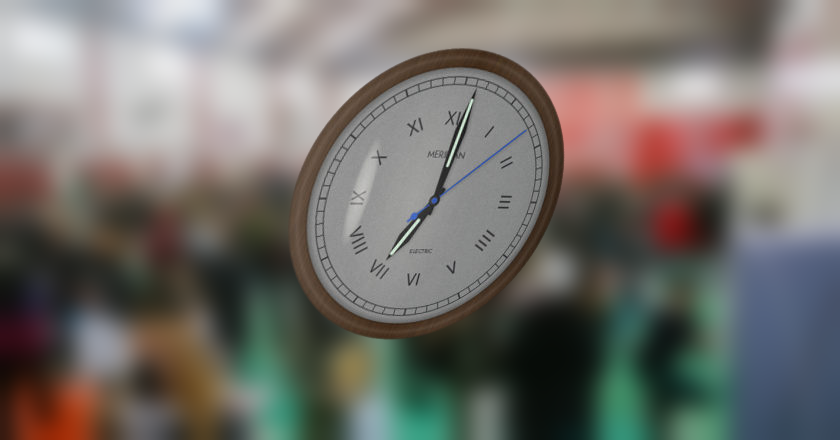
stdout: 7 h 01 min 08 s
